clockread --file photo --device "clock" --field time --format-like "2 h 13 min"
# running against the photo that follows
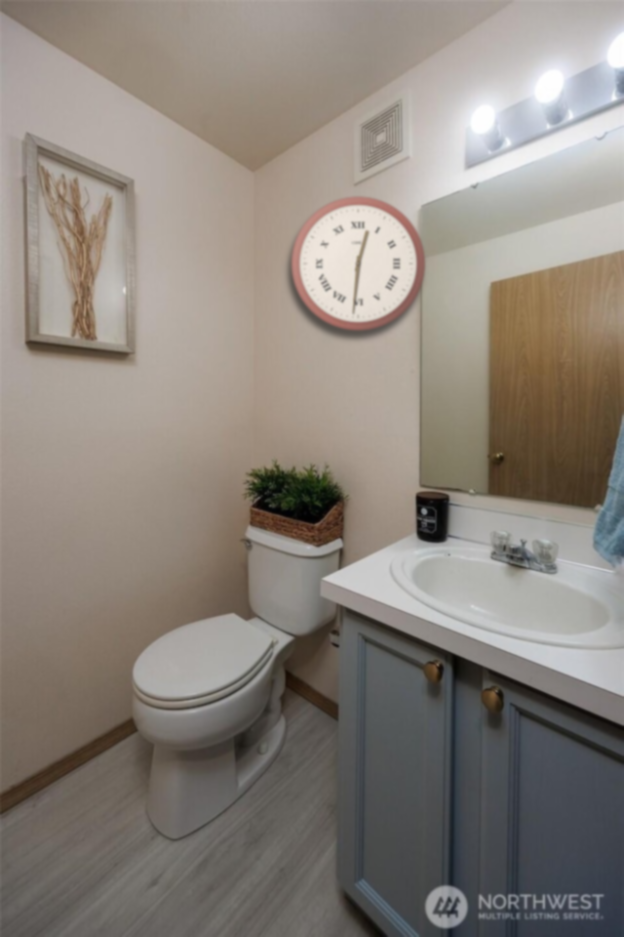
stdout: 12 h 31 min
